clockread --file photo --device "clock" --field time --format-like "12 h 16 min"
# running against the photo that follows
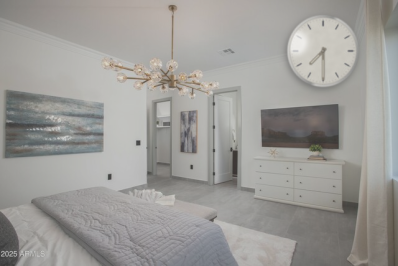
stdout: 7 h 30 min
